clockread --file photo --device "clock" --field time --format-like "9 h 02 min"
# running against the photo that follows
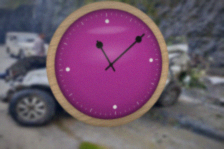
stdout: 11 h 09 min
